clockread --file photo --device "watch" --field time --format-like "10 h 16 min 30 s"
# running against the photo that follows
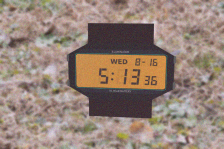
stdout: 5 h 13 min 36 s
